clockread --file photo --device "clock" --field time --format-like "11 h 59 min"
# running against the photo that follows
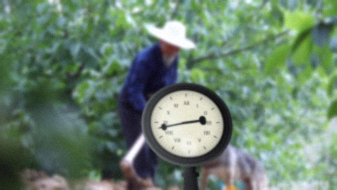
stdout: 2 h 43 min
